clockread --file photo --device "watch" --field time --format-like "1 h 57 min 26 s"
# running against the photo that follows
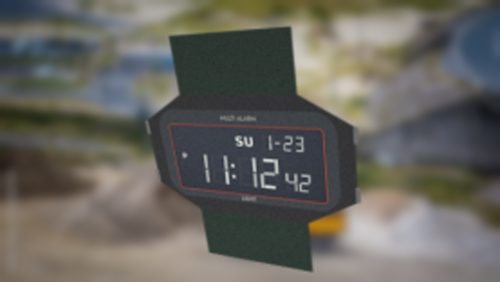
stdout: 11 h 12 min 42 s
